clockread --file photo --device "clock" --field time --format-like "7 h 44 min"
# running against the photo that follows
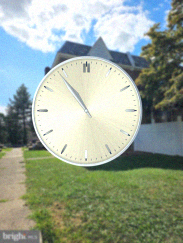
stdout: 10 h 54 min
